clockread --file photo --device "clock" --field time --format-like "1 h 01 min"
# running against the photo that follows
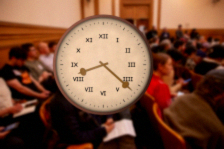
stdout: 8 h 22 min
